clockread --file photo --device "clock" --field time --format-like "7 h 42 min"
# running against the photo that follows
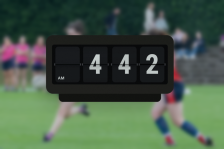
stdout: 4 h 42 min
